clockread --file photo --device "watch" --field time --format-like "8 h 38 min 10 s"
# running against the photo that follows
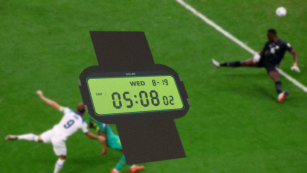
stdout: 5 h 08 min 02 s
